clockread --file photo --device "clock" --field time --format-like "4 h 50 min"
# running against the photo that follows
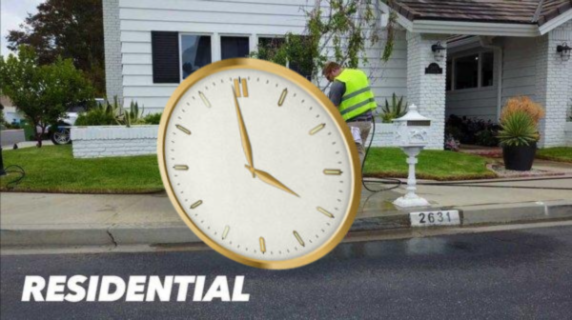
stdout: 3 h 59 min
